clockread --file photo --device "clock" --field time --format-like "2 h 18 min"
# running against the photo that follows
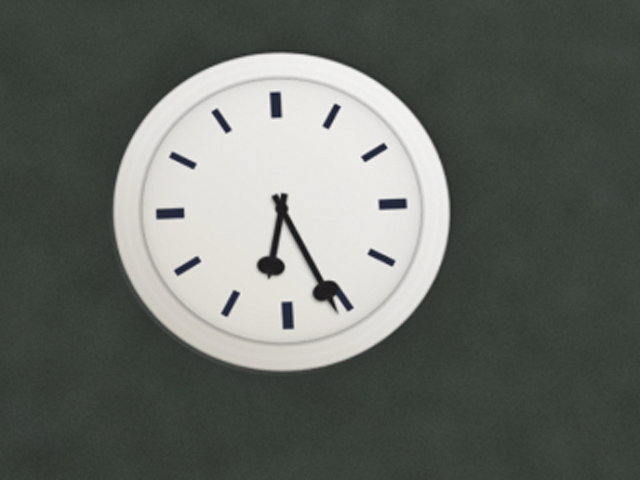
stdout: 6 h 26 min
